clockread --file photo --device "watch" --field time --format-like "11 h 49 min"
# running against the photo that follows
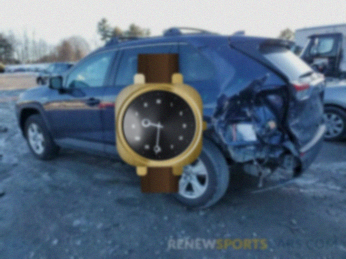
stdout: 9 h 31 min
